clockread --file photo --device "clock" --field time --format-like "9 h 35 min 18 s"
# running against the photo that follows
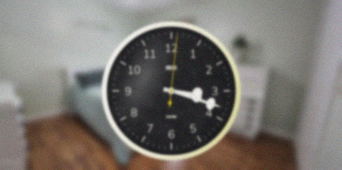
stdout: 3 h 18 min 01 s
